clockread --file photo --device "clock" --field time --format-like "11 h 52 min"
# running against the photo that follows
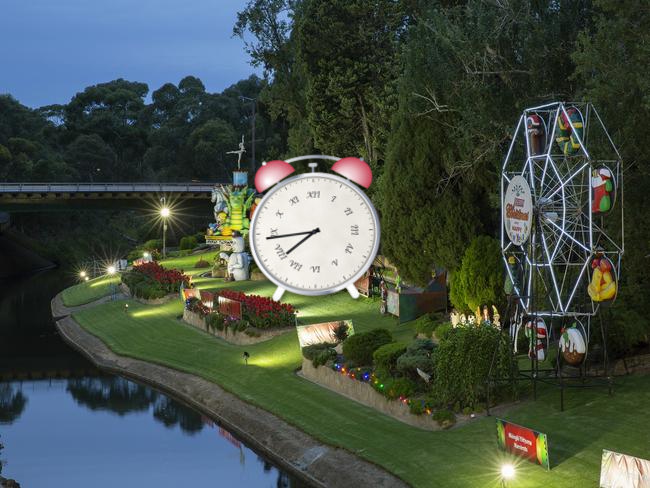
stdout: 7 h 44 min
